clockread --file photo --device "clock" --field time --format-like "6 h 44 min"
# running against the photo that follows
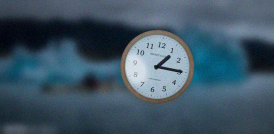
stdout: 1 h 15 min
